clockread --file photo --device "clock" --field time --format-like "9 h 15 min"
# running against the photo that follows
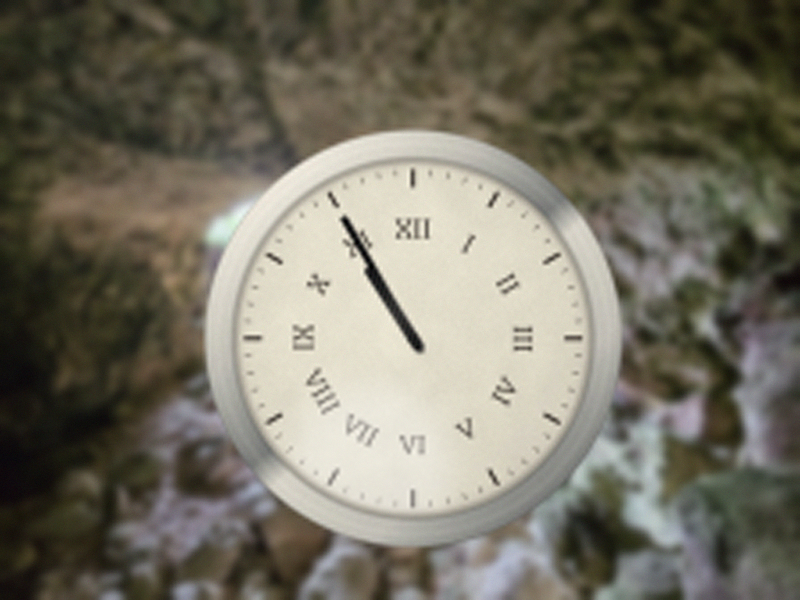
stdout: 10 h 55 min
